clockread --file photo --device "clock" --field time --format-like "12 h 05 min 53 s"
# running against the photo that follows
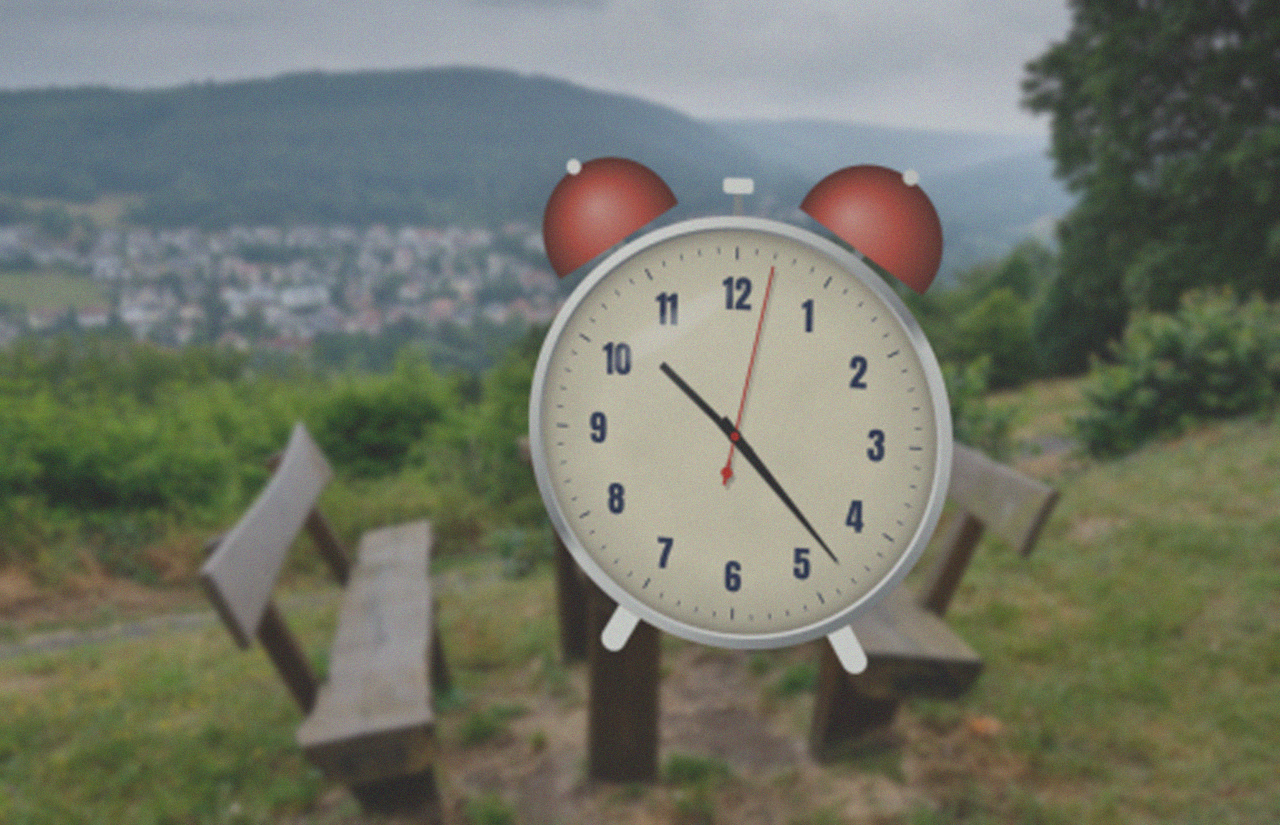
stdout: 10 h 23 min 02 s
